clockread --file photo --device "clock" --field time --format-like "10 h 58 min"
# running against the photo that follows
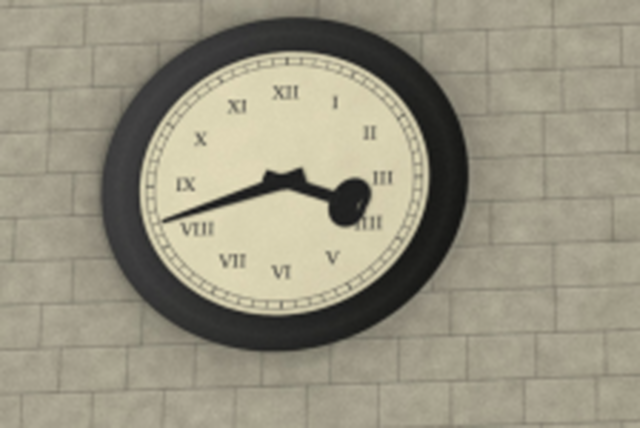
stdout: 3 h 42 min
